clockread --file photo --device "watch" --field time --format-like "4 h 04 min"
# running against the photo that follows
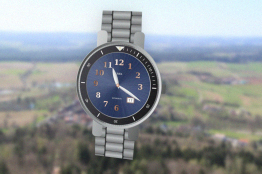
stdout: 11 h 20 min
